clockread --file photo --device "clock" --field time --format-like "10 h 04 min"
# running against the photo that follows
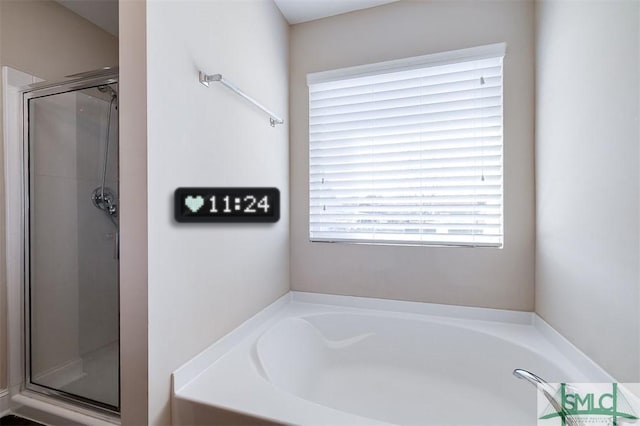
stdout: 11 h 24 min
